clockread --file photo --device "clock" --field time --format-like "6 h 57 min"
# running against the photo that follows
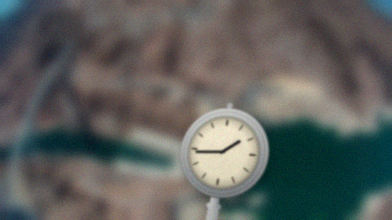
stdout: 1 h 44 min
